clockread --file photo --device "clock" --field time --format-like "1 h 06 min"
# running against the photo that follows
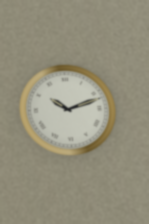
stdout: 10 h 12 min
